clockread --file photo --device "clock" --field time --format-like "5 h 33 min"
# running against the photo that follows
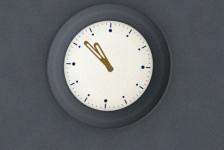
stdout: 10 h 52 min
